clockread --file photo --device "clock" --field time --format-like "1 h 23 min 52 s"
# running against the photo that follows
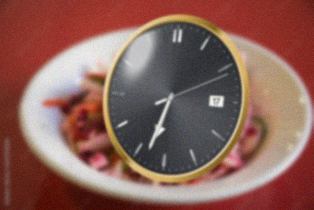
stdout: 6 h 33 min 11 s
